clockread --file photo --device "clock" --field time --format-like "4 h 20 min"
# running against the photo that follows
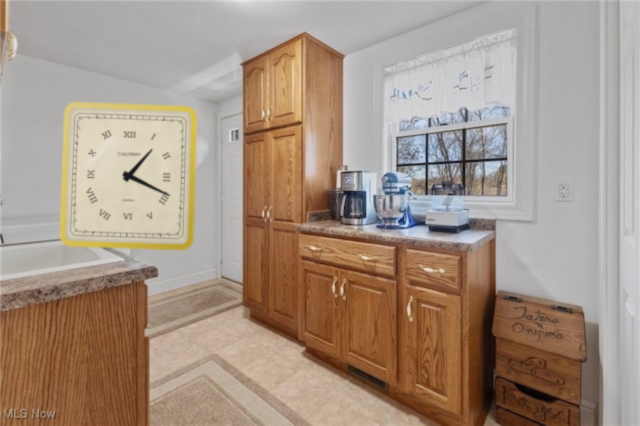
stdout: 1 h 19 min
